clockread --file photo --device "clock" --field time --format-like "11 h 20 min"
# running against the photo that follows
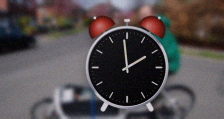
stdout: 1 h 59 min
